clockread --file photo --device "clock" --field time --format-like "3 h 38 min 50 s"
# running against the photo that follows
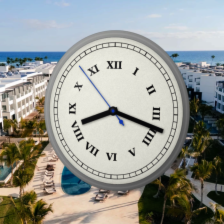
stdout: 8 h 17 min 53 s
